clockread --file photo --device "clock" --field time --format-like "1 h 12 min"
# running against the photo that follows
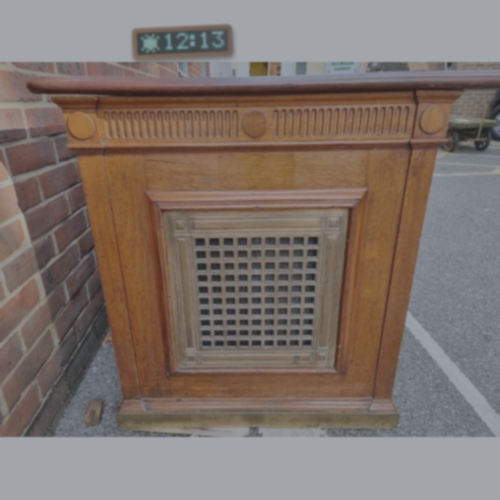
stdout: 12 h 13 min
